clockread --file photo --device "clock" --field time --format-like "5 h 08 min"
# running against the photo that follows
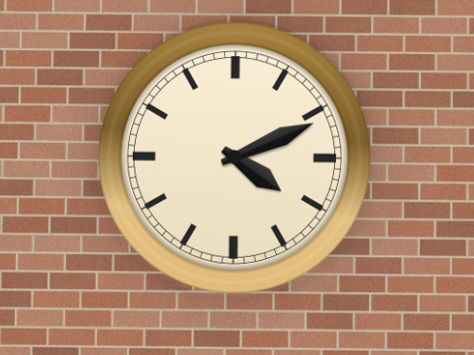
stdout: 4 h 11 min
